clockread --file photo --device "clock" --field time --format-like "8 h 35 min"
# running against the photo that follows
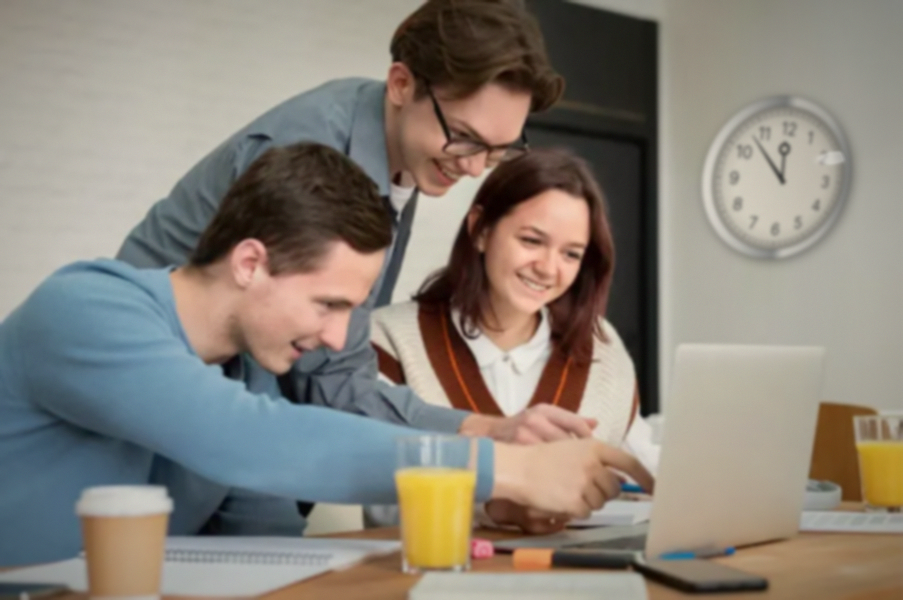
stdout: 11 h 53 min
